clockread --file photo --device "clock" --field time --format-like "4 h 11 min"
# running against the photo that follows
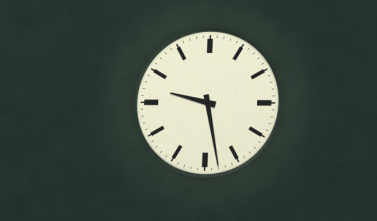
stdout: 9 h 28 min
